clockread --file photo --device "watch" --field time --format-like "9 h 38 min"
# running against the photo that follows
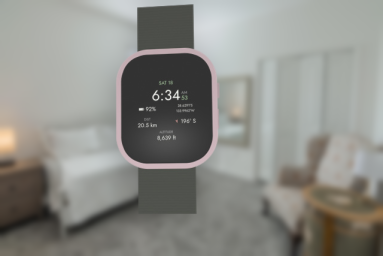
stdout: 6 h 34 min
